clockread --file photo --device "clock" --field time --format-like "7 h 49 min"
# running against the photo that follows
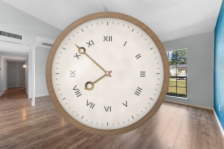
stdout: 7 h 52 min
